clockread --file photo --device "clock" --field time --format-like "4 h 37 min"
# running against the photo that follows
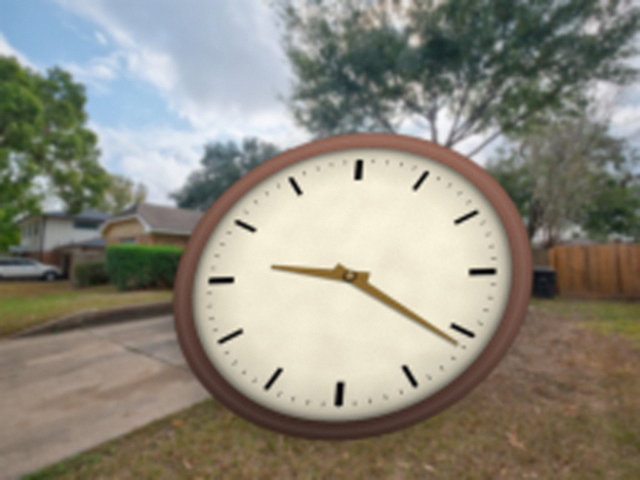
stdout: 9 h 21 min
